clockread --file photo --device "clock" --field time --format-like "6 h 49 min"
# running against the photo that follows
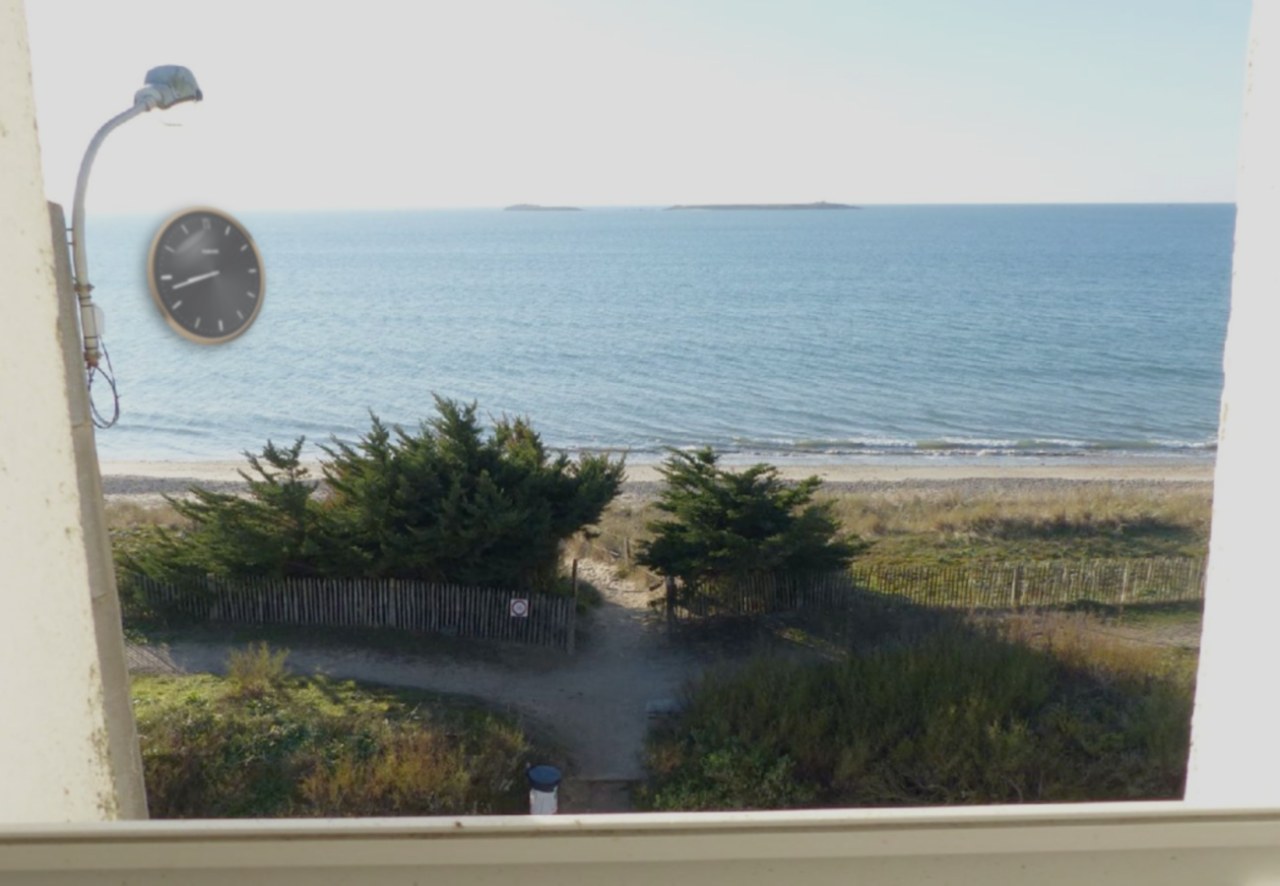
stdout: 8 h 43 min
